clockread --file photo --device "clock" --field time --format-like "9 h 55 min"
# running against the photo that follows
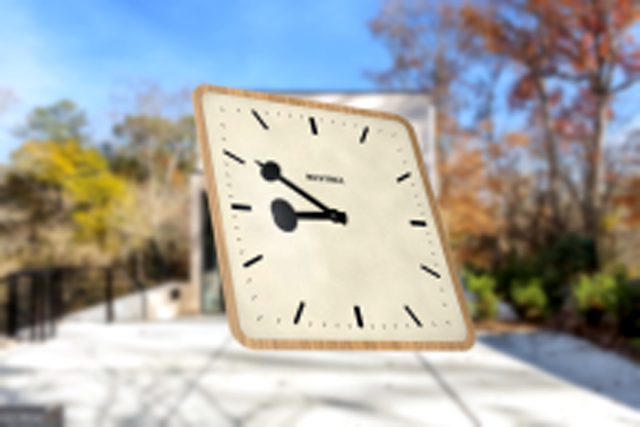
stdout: 8 h 51 min
